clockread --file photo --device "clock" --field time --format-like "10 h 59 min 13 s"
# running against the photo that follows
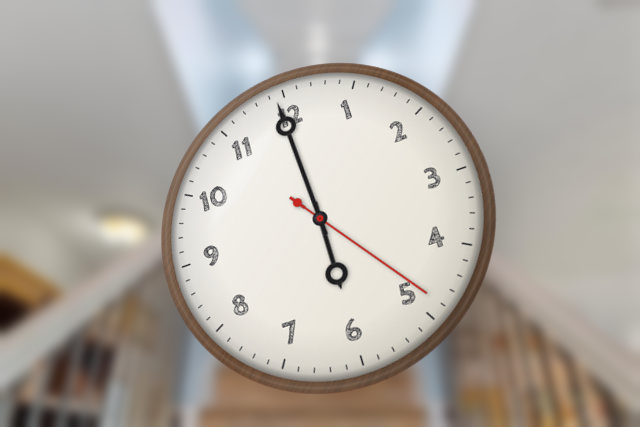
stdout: 5 h 59 min 24 s
